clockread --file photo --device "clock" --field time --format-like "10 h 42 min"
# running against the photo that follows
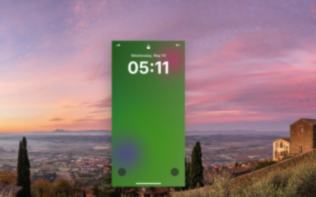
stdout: 5 h 11 min
